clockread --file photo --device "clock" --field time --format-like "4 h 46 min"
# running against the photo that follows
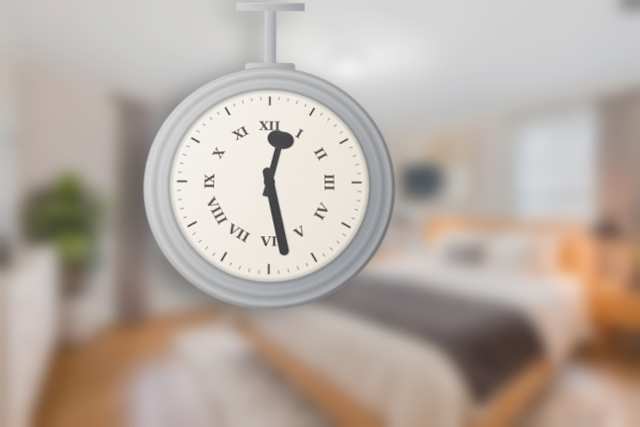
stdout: 12 h 28 min
